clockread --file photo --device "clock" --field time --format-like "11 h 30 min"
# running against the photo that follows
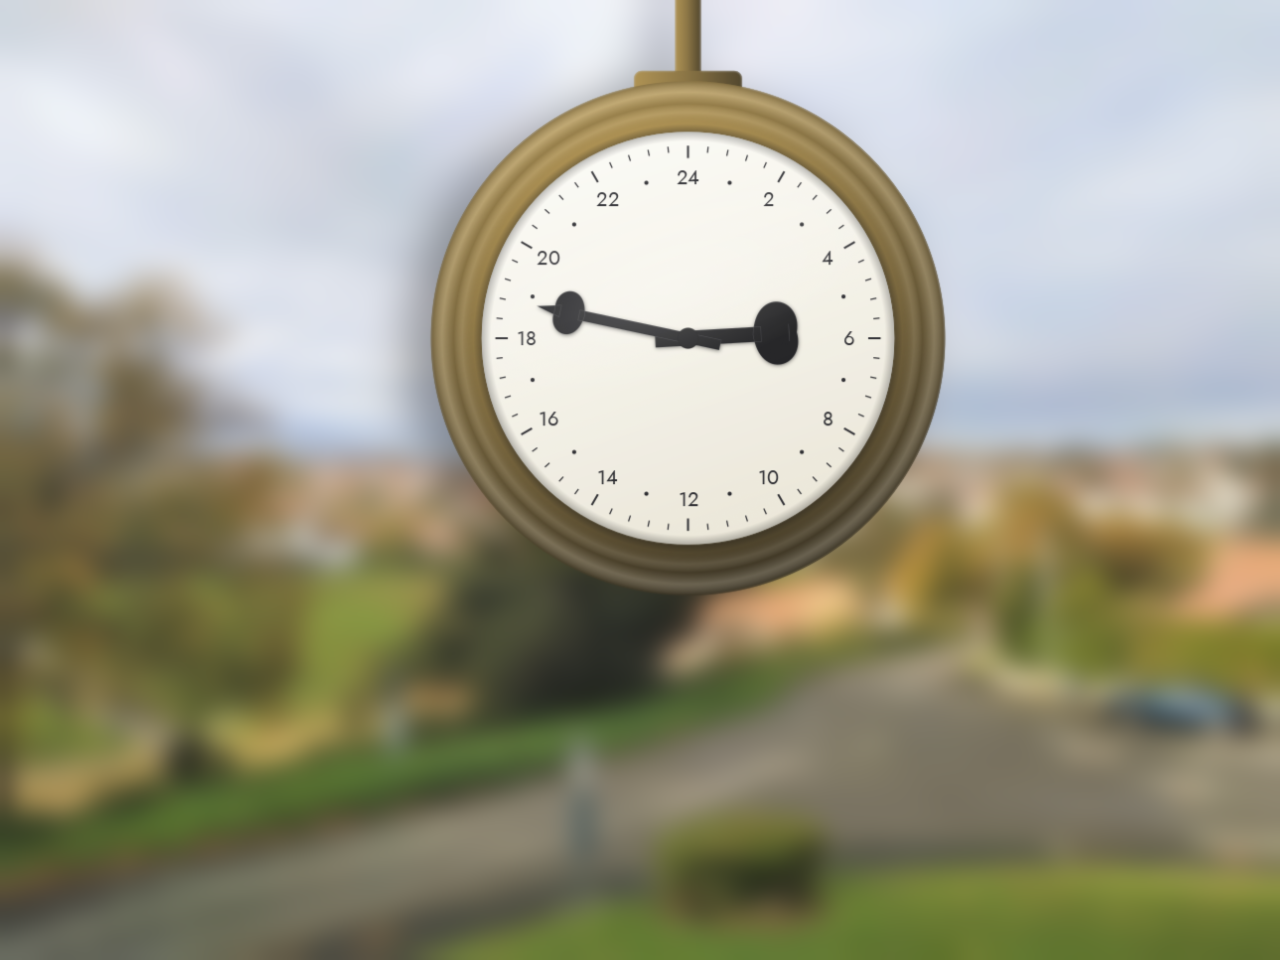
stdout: 5 h 47 min
